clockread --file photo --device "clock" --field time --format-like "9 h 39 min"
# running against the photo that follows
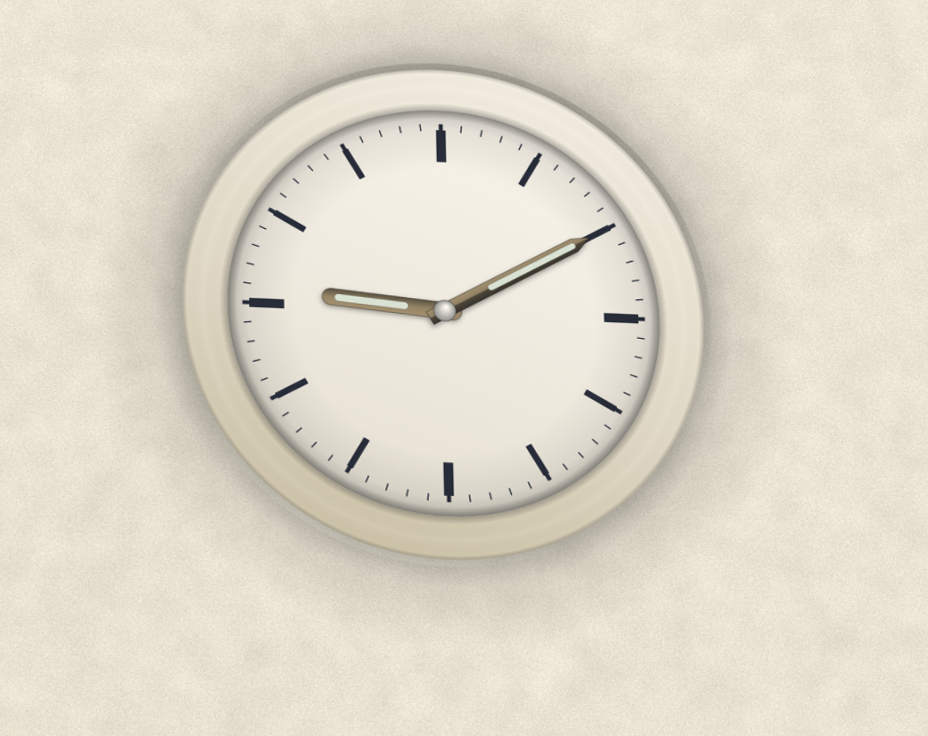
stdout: 9 h 10 min
